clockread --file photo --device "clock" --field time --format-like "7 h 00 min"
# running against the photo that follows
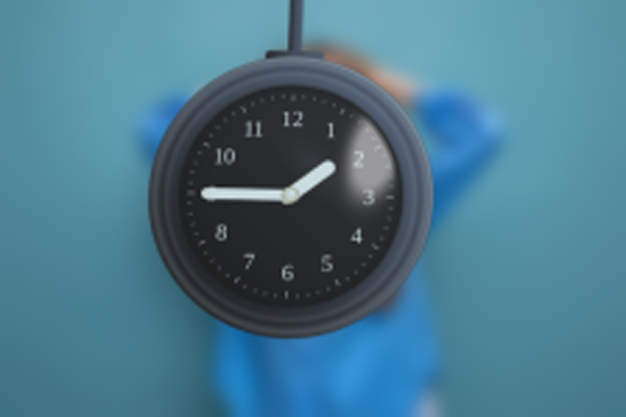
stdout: 1 h 45 min
